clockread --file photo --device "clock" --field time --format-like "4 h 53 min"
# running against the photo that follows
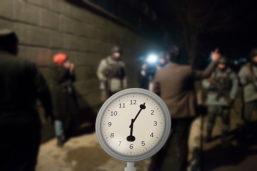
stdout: 6 h 05 min
